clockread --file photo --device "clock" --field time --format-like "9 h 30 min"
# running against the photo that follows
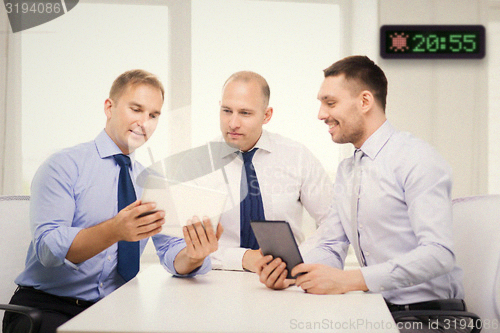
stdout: 20 h 55 min
